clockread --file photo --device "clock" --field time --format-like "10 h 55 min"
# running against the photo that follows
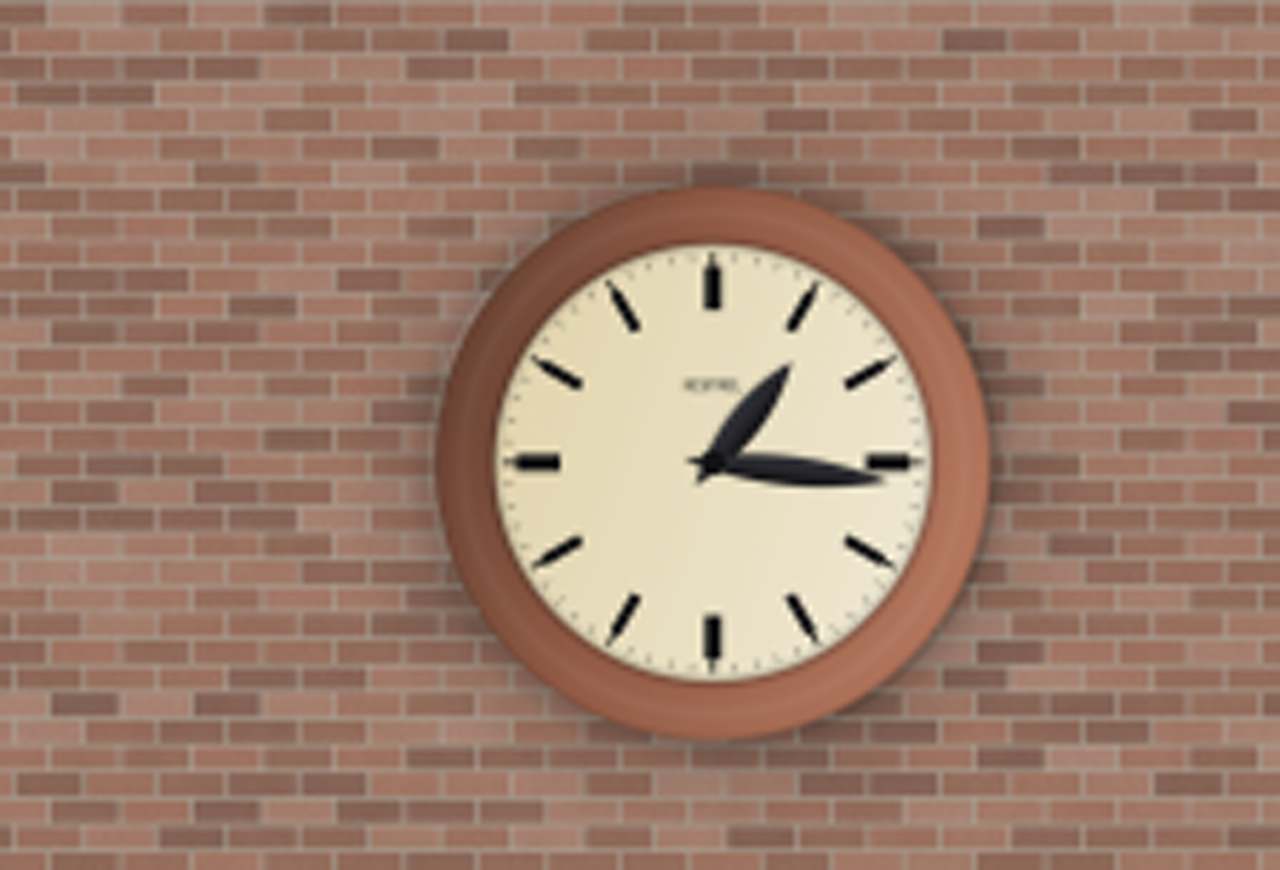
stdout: 1 h 16 min
